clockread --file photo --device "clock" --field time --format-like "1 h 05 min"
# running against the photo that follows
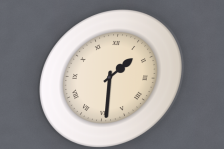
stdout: 1 h 29 min
